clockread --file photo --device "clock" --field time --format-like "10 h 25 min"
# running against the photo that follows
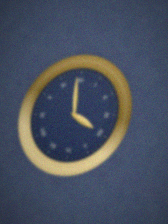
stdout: 3 h 59 min
